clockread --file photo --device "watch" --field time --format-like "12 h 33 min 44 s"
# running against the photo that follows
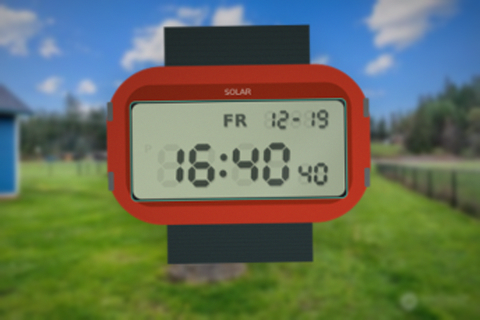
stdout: 16 h 40 min 40 s
